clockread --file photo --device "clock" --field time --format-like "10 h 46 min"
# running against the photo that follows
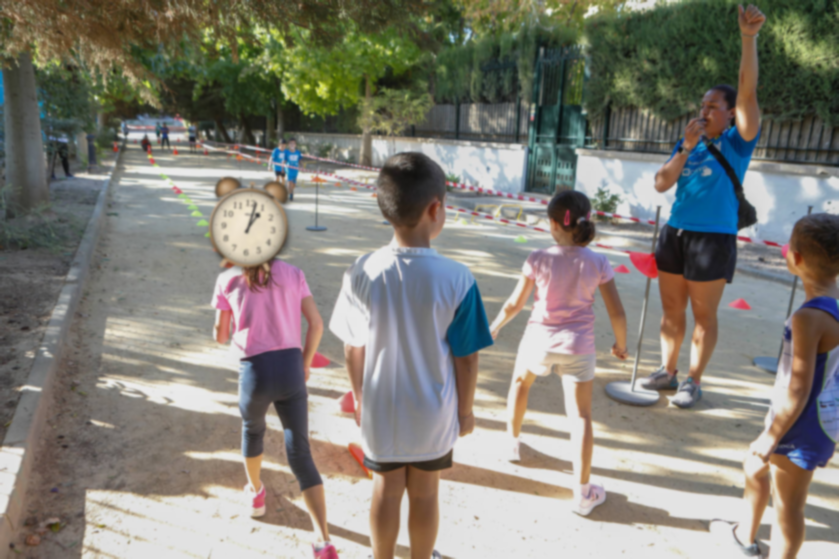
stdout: 1 h 02 min
